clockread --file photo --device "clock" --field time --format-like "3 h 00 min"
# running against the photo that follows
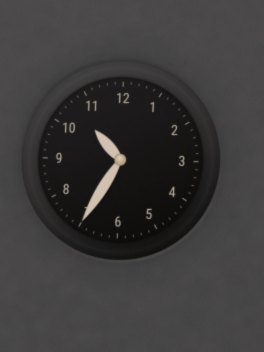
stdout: 10 h 35 min
